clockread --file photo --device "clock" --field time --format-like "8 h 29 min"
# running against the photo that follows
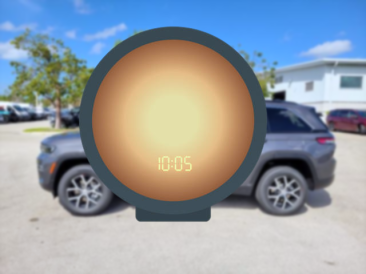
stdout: 10 h 05 min
